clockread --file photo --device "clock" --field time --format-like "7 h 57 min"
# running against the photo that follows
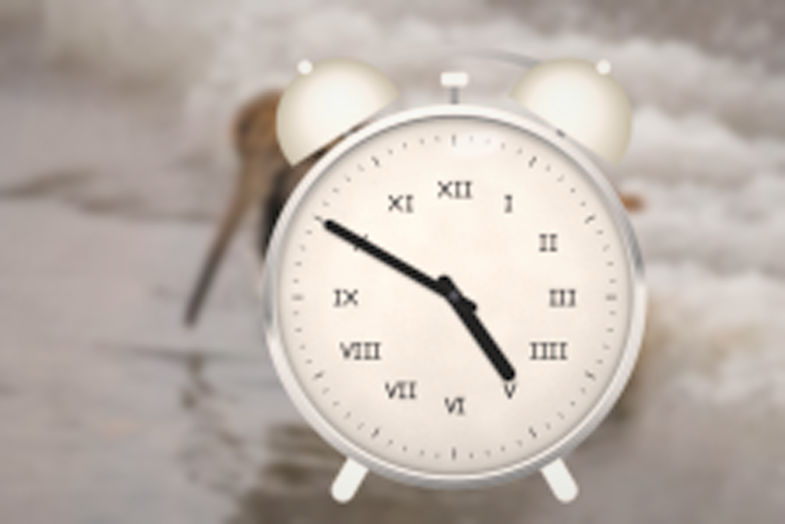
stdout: 4 h 50 min
